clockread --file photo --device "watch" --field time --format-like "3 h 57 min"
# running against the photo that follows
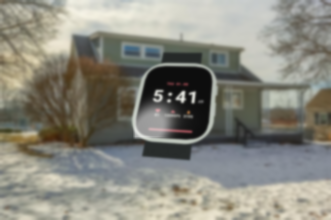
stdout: 5 h 41 min
